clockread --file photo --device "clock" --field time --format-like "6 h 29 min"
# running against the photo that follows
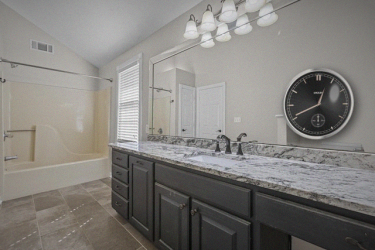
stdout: 12 h 41 min
